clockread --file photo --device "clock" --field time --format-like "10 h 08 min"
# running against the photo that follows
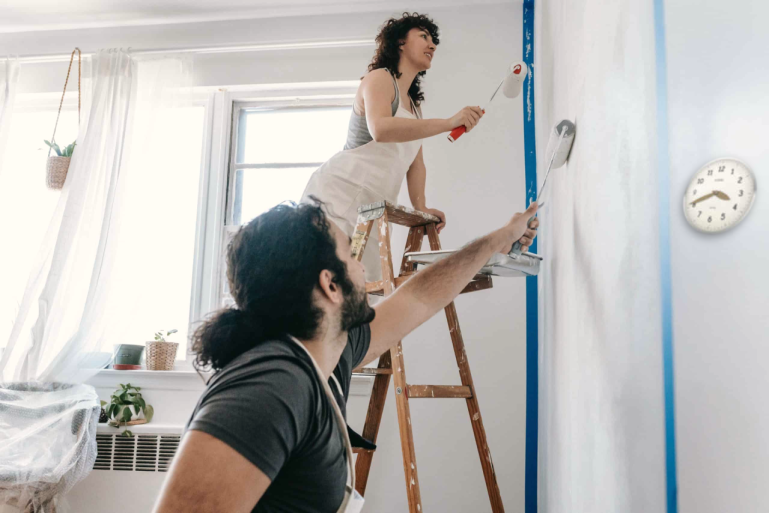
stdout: 3 h 41 min
